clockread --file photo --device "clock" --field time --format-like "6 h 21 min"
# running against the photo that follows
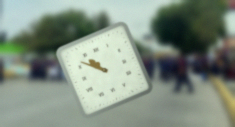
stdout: 10 h 52 min
